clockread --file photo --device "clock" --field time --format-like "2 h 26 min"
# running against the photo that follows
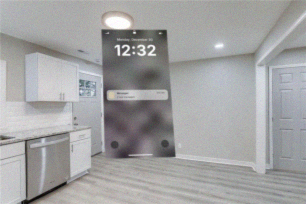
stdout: 12 h 32 min
